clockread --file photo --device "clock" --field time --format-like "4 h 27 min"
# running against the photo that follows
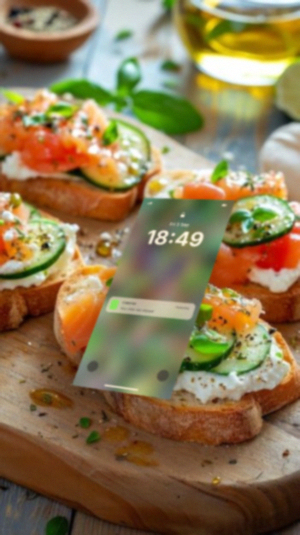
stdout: 18 h 49 min
